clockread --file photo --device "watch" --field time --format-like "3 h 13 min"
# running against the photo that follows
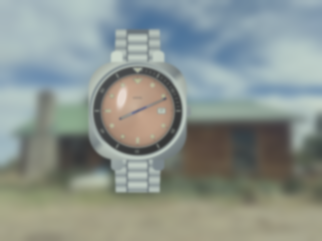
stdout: 8 h 11 min
